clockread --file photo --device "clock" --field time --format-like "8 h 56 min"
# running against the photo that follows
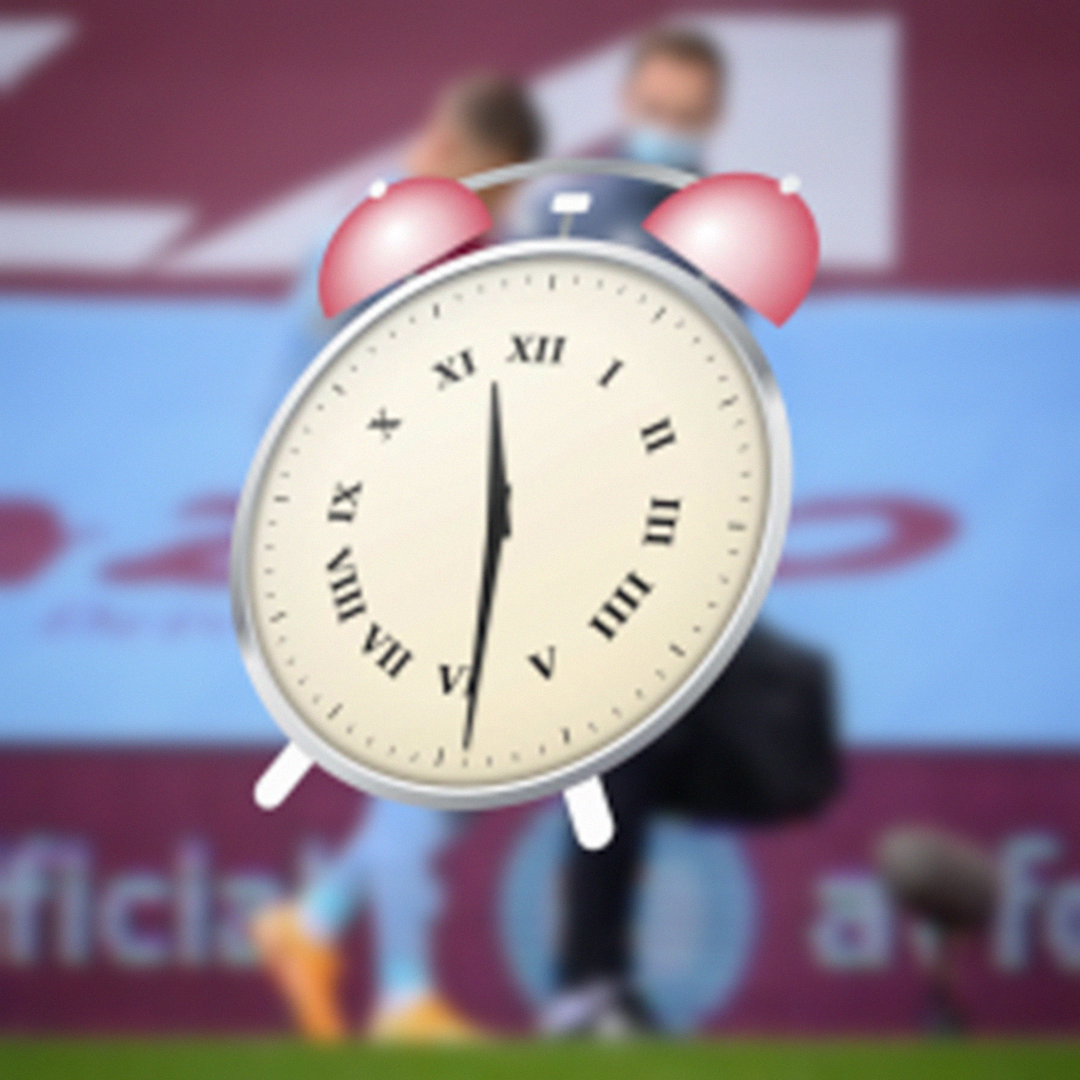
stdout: 11 h 29 min
